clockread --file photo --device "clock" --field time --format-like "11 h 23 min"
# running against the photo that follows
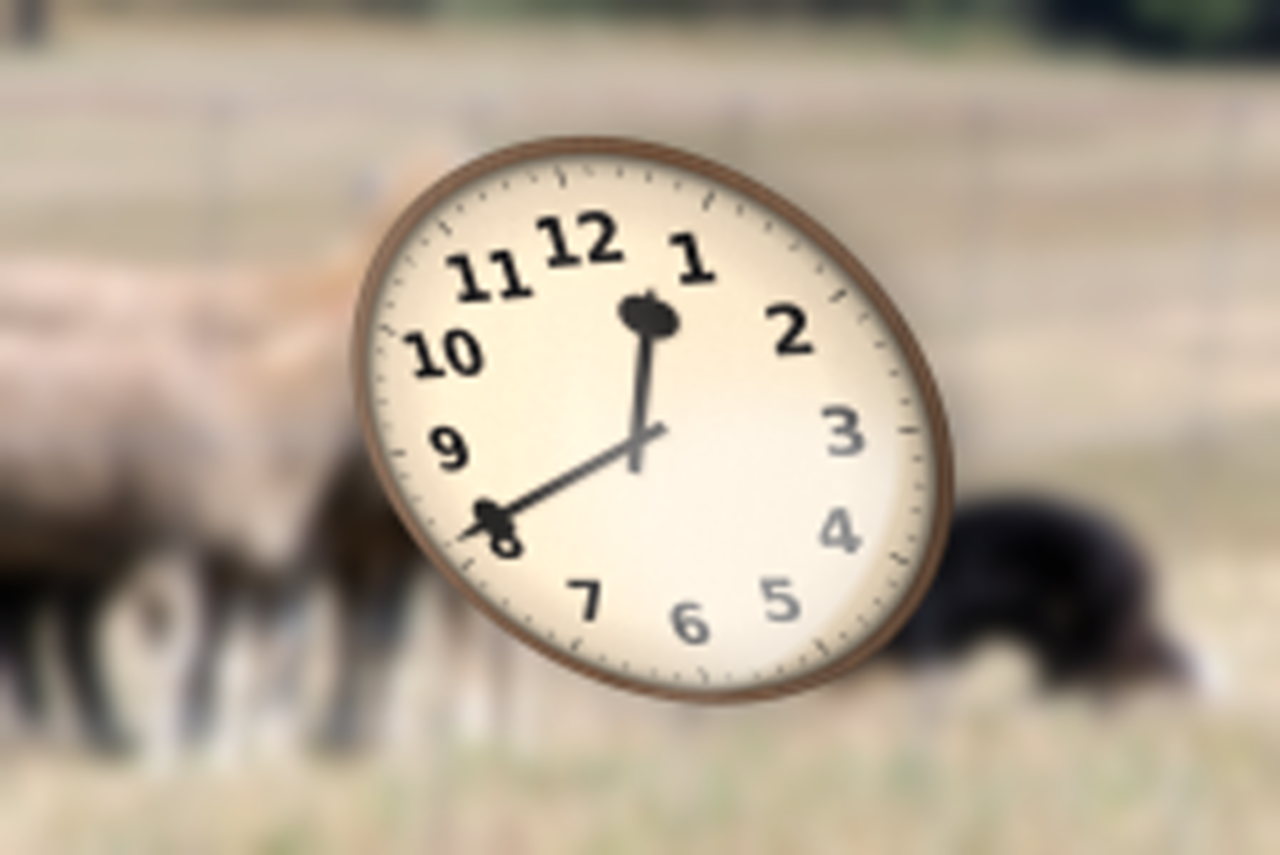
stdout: 12 h 41 min
